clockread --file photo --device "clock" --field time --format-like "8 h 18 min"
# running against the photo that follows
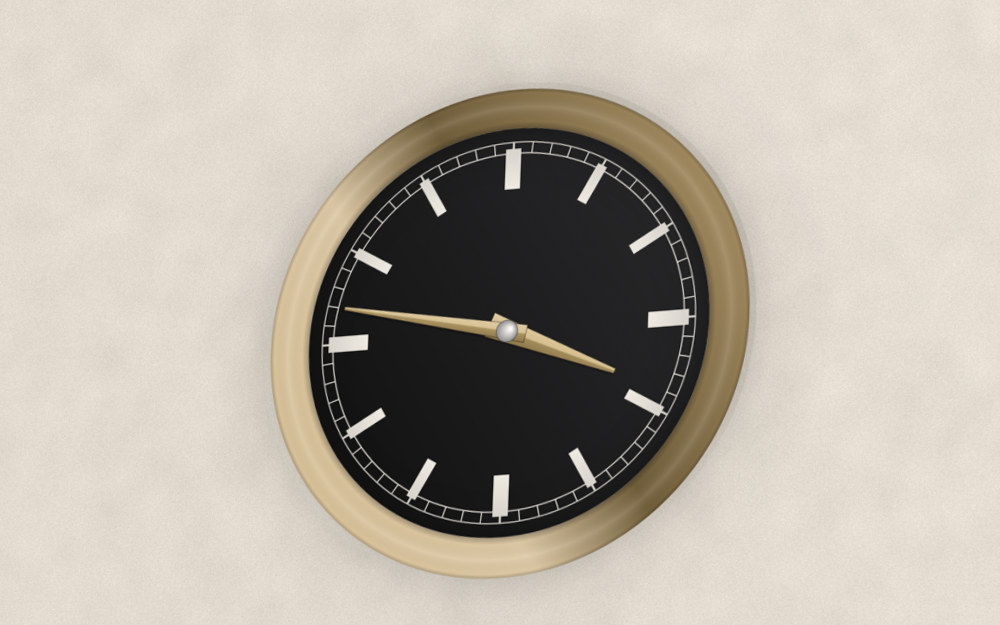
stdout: 3 h 47 min
